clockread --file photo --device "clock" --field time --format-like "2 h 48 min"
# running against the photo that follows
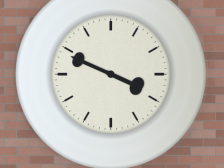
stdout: 3 h 49 min
